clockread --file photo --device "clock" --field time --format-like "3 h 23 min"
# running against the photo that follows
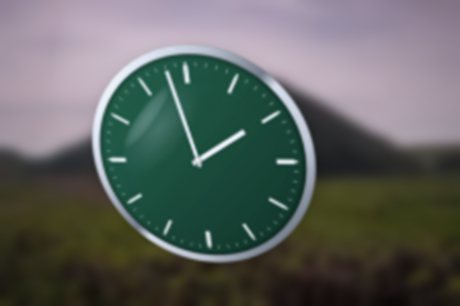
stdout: 1 h 58 min
